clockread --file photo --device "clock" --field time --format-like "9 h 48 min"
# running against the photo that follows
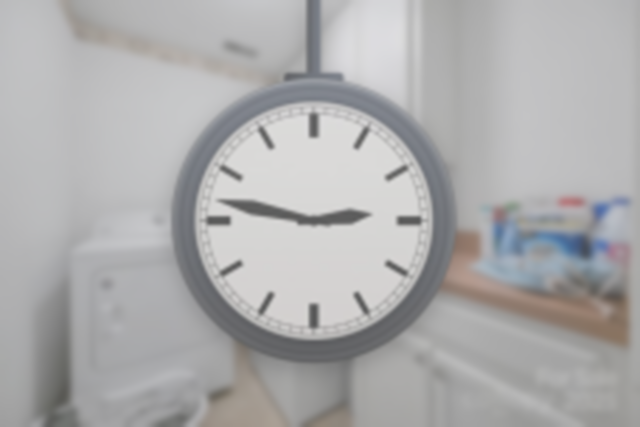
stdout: 2 h 47 min
